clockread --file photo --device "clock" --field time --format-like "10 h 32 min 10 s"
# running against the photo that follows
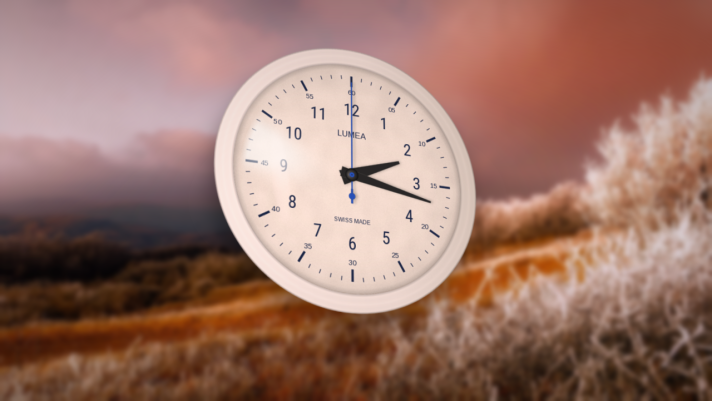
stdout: 2 h 17 min 00 s
